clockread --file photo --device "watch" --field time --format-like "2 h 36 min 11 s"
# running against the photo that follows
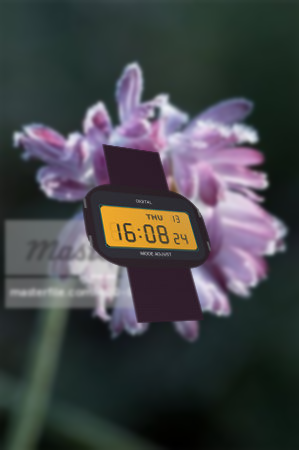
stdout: 16 h 08 min 24 s
